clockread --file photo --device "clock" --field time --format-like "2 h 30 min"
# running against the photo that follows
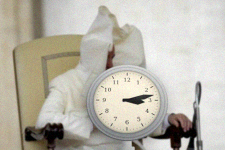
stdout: 3 h 13 min
